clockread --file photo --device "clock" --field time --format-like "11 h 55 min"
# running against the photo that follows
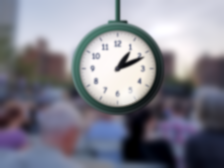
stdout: 1 h 11 min
